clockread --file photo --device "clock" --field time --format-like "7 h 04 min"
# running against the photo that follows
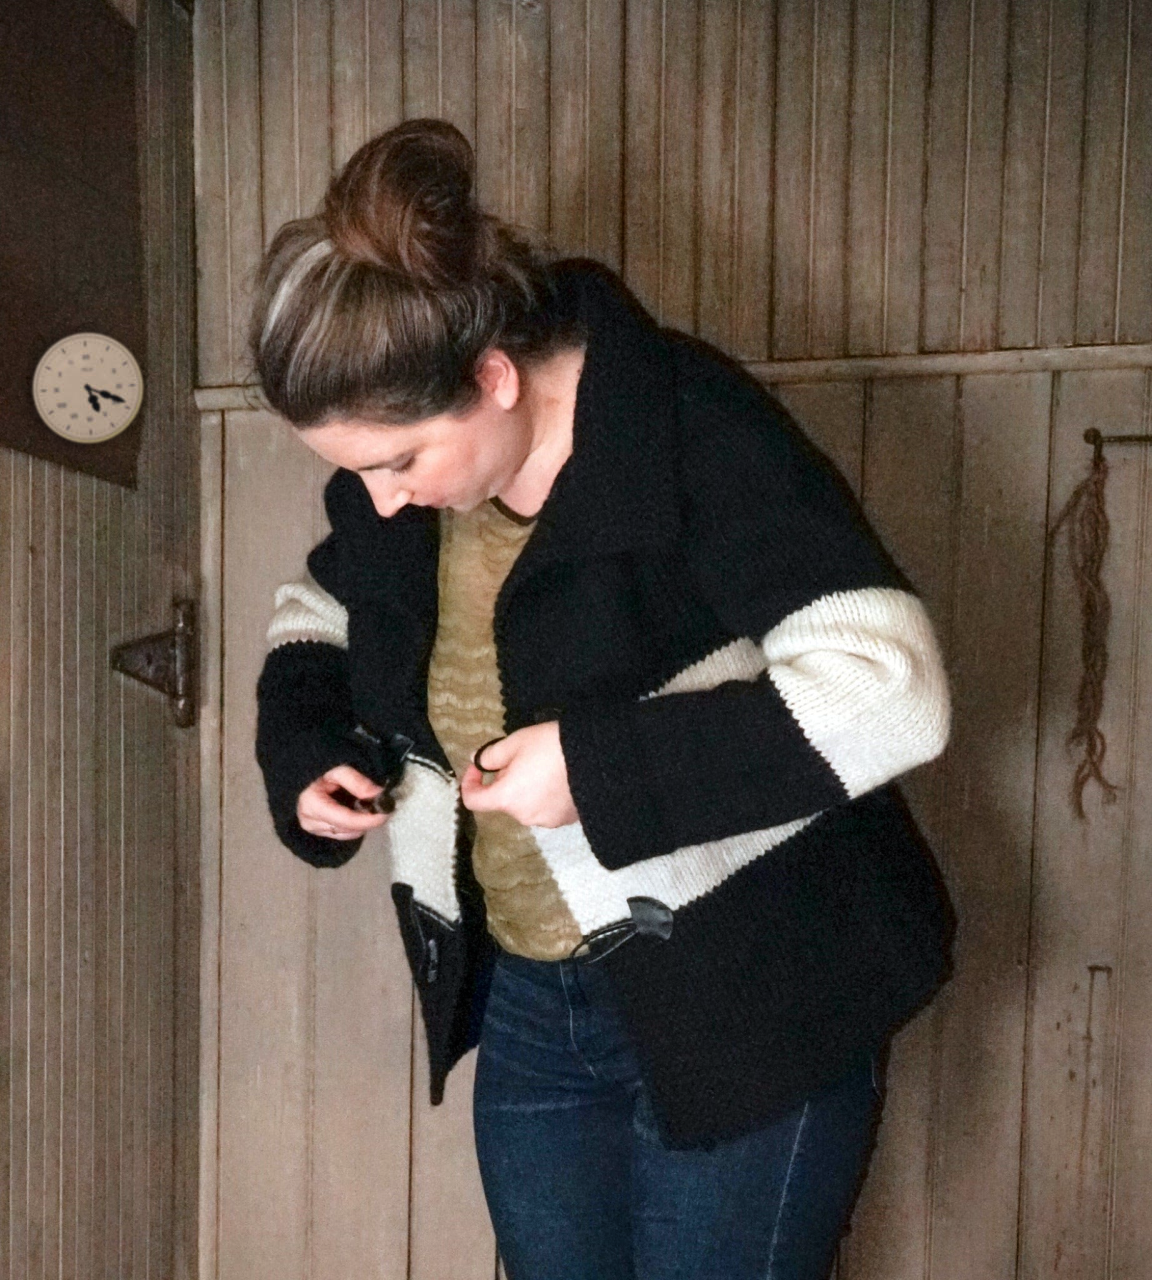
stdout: 5 h 19 min
